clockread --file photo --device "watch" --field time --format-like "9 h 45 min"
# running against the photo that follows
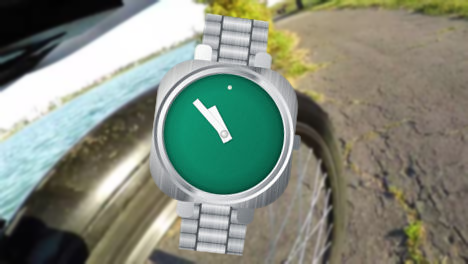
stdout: 10 h 52 min
